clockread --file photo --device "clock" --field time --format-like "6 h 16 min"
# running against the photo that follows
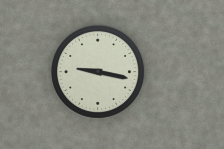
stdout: 9 h 17 min
